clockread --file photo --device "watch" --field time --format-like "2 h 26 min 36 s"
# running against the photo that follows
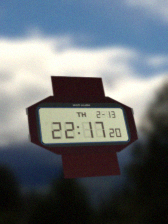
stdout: 22 h 17 min 20 s
